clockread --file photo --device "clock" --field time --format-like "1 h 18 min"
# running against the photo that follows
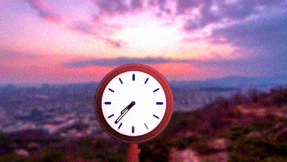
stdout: 7 h 37 min
